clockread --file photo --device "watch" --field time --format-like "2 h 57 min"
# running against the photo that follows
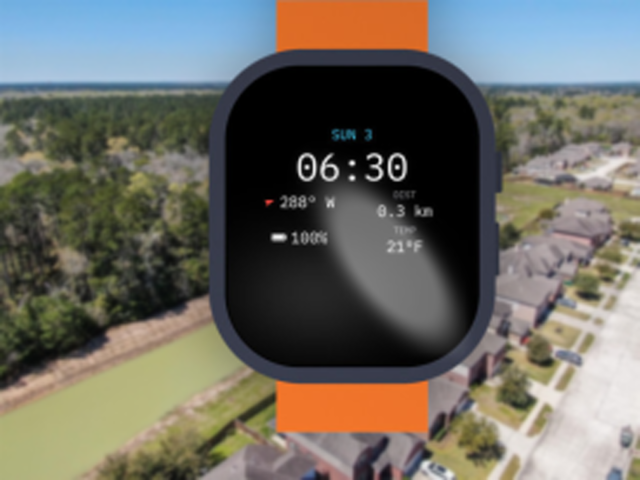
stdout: 6 h 30 min
